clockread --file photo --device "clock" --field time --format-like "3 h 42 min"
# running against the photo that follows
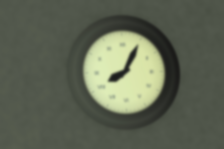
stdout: 8 h 05 min
